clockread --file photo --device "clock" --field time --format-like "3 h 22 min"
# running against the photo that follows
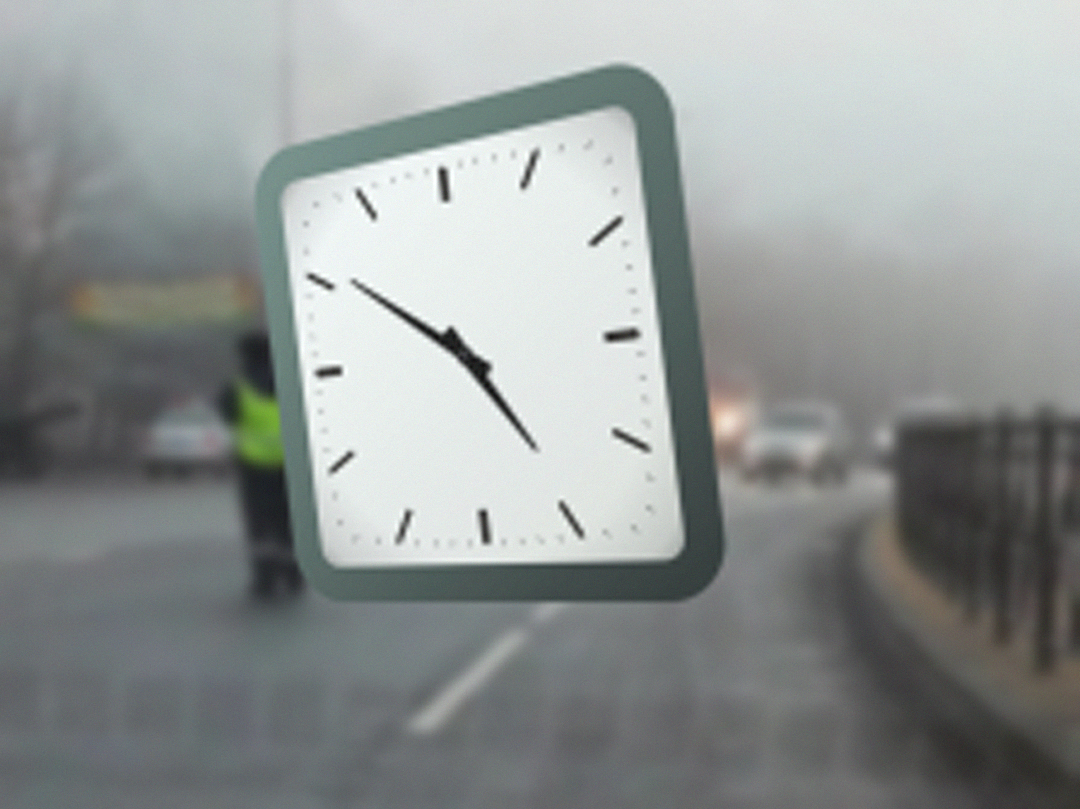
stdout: 4 h 51 min
